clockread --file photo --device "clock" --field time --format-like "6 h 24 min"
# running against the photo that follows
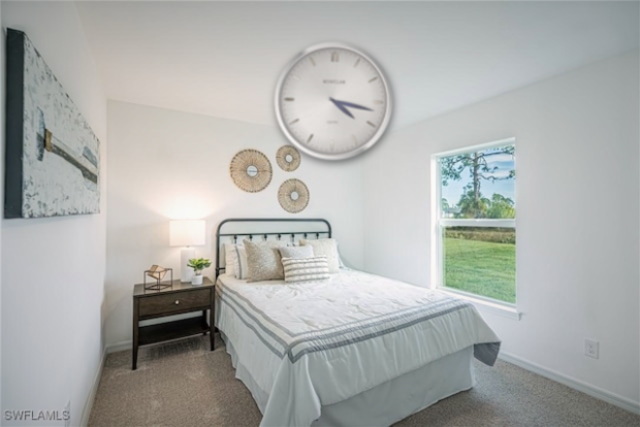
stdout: 4 h 17 min
